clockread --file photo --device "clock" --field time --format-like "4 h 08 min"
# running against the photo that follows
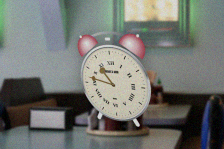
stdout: 10 h 47 min
